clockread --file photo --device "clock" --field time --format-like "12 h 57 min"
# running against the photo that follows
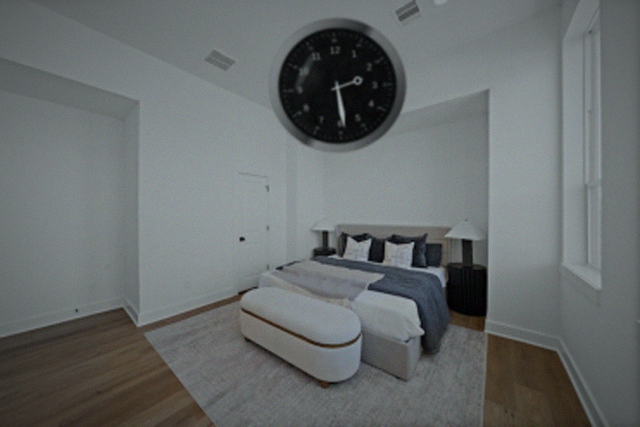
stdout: 2 h 29 min
